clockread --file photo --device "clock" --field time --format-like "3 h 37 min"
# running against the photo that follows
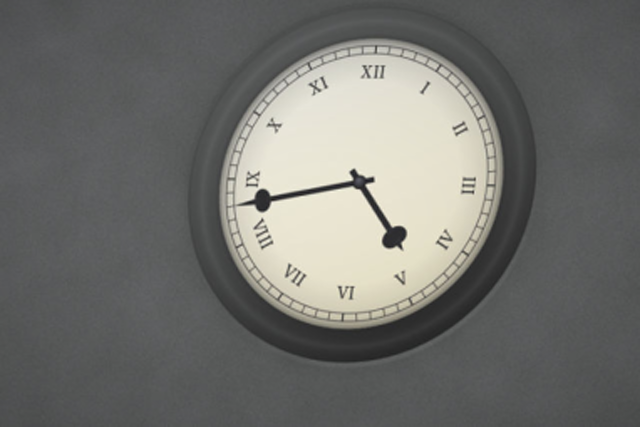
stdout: 4 h 43 min
